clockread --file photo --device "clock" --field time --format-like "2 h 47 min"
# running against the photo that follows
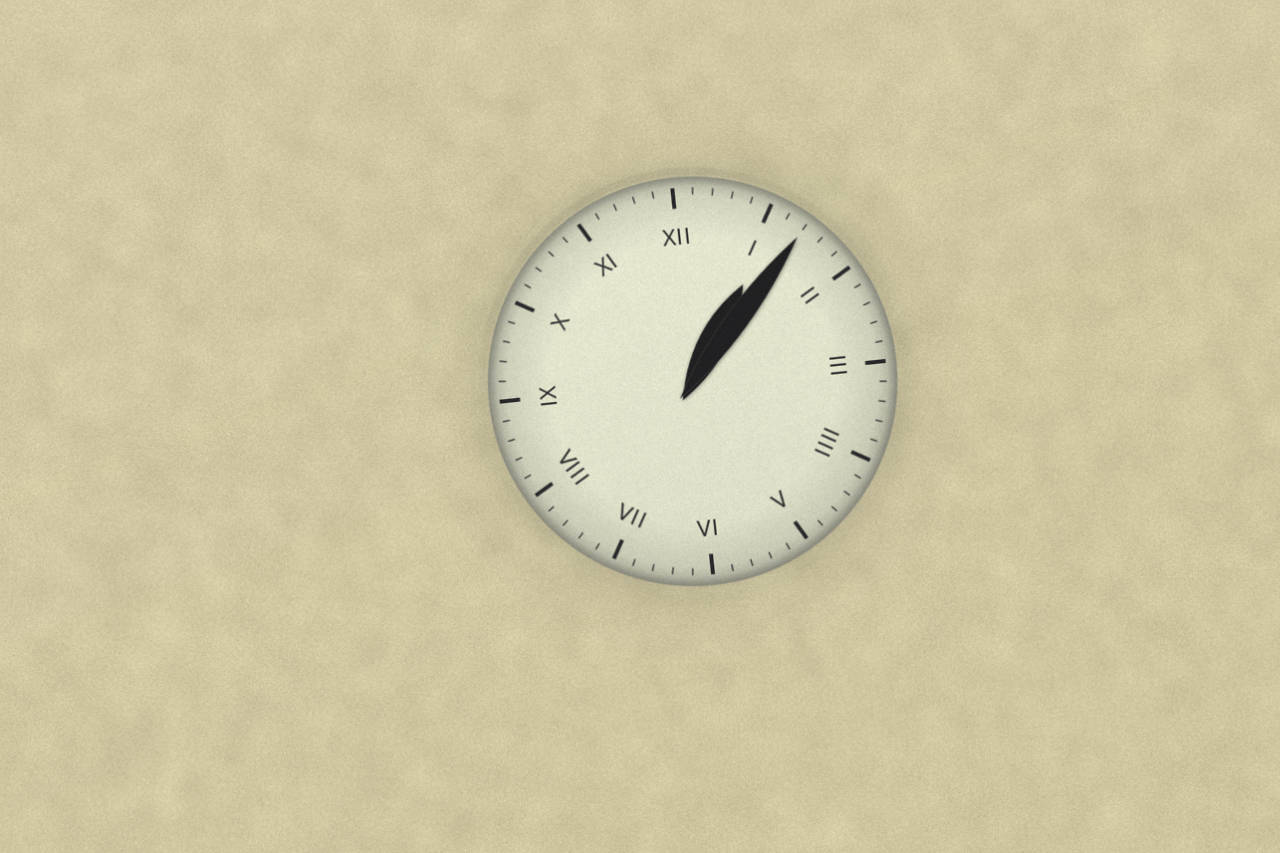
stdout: 1 h 07 min
